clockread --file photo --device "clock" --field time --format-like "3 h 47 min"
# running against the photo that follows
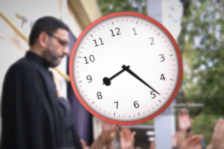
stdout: 8 h 24 min
